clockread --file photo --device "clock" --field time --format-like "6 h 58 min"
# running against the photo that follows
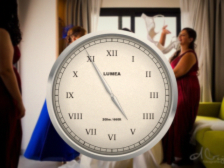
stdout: 4 h 55 min
